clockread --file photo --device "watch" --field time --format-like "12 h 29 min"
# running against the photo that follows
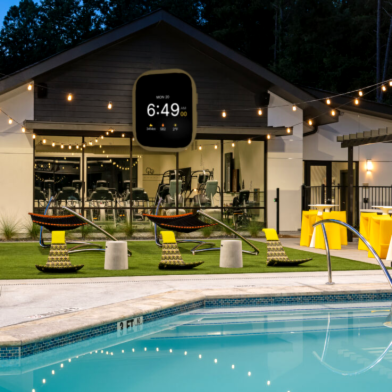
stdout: 6 h 49 min
